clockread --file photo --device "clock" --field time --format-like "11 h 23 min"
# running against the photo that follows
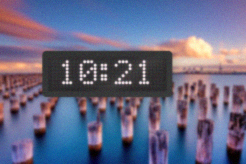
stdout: 10 h 21 min
